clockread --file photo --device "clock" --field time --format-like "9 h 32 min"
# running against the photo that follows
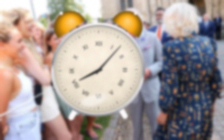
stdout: 8 h 07 min
